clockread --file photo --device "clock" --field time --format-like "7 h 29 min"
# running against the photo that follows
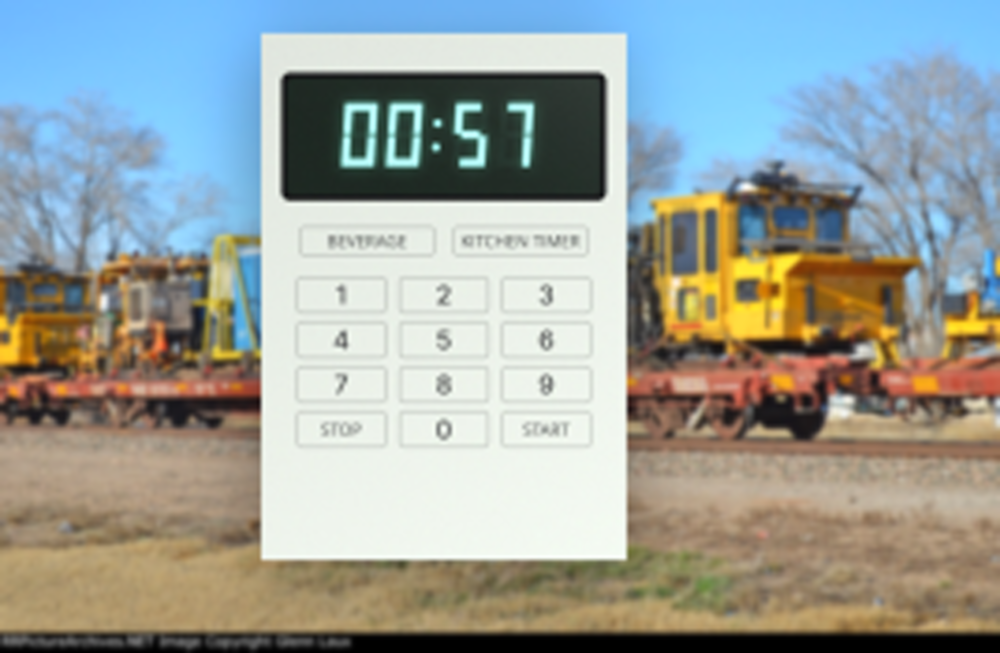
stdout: 0 h 57 min
